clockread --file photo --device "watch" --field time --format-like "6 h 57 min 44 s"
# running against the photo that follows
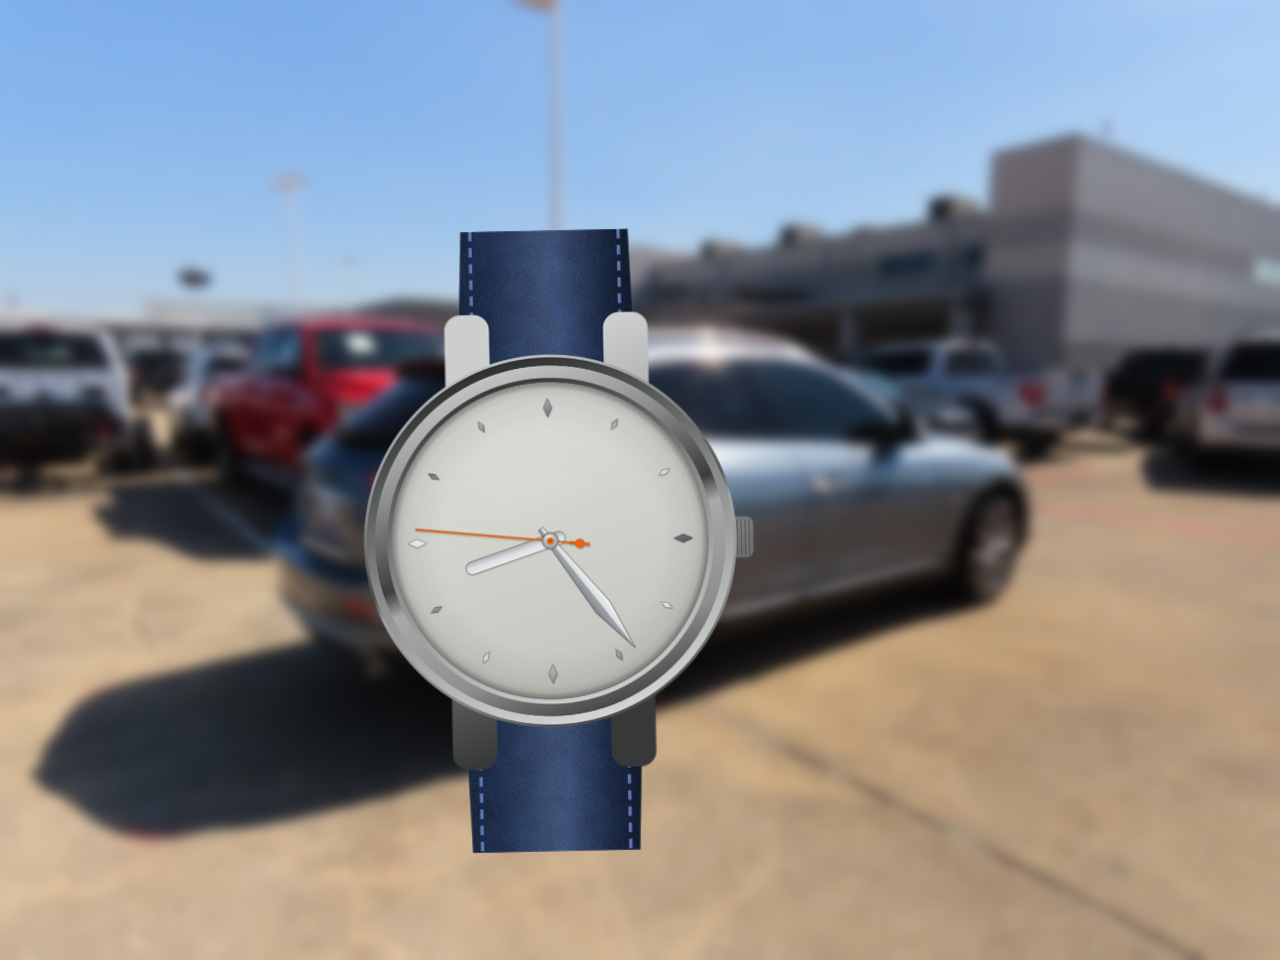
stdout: 8 h 23 min 46 s
